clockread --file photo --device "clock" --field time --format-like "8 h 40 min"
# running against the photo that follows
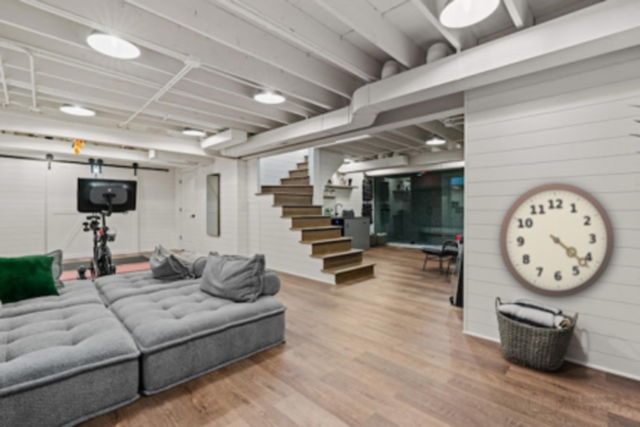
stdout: 4 h 22 min
